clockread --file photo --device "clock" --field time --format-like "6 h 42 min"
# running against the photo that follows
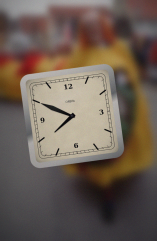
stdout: 7 h 50 min
